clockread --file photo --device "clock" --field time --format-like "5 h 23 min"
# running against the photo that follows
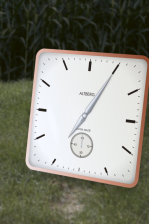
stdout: 7 h 05 min
